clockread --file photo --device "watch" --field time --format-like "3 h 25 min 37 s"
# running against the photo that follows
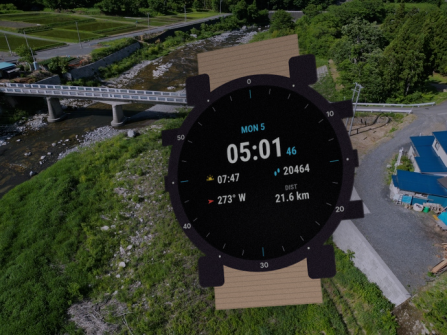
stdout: 5 h 01 min 46 s
